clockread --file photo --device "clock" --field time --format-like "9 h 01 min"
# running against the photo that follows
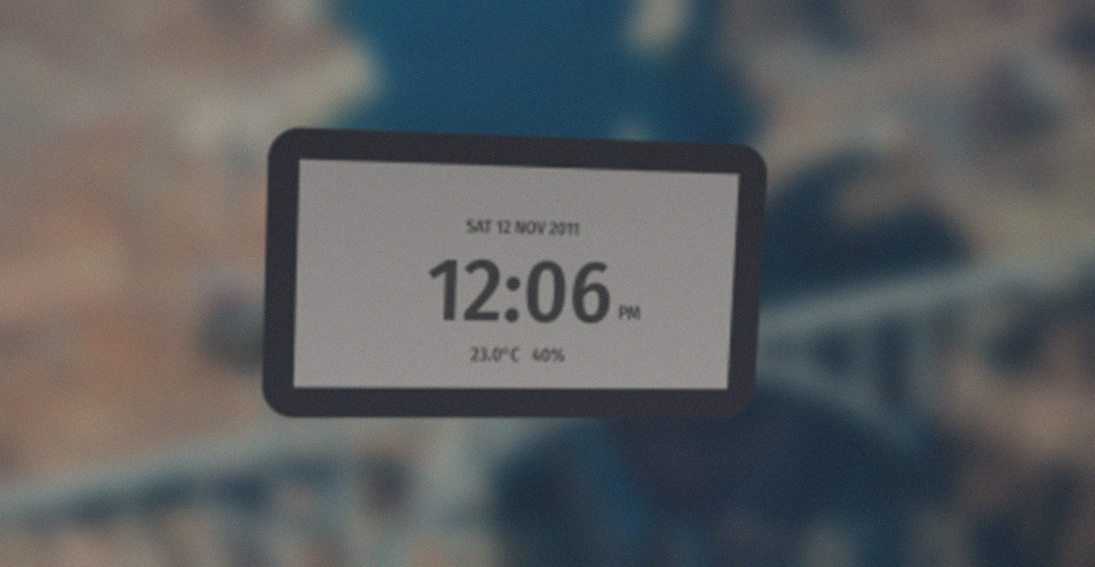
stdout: 12 h 06 min
